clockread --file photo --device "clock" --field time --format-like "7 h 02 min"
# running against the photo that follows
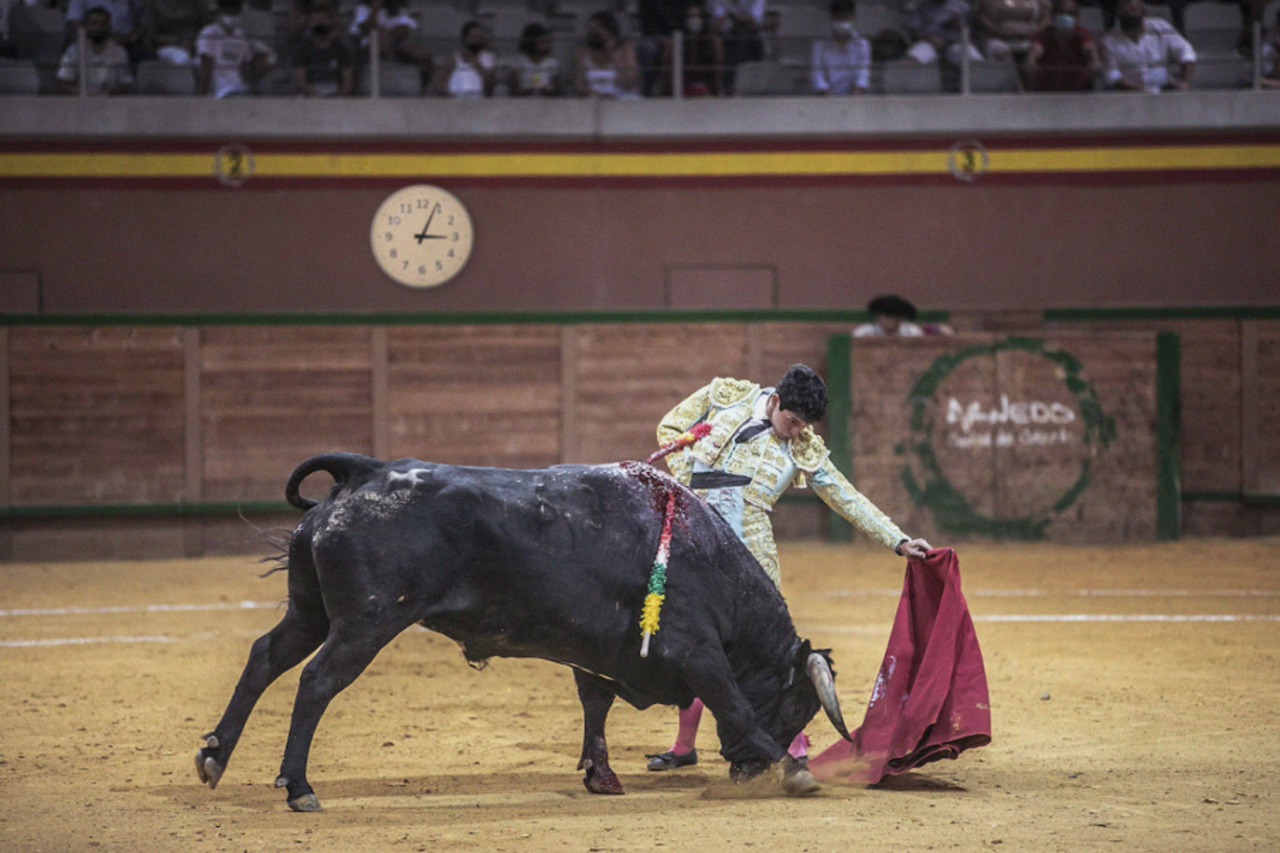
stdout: 3 h 04 min
